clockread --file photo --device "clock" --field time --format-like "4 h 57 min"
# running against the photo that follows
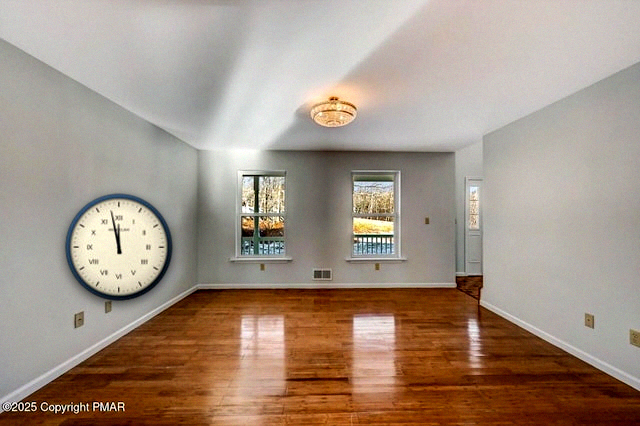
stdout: 11 h 58 min
